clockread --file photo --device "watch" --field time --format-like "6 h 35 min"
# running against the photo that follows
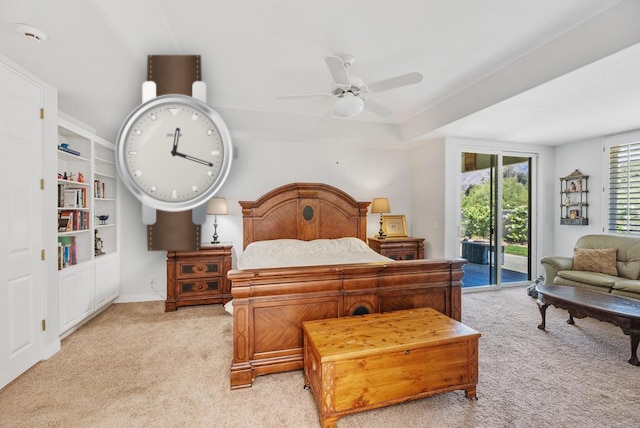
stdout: 12 h 18 min
